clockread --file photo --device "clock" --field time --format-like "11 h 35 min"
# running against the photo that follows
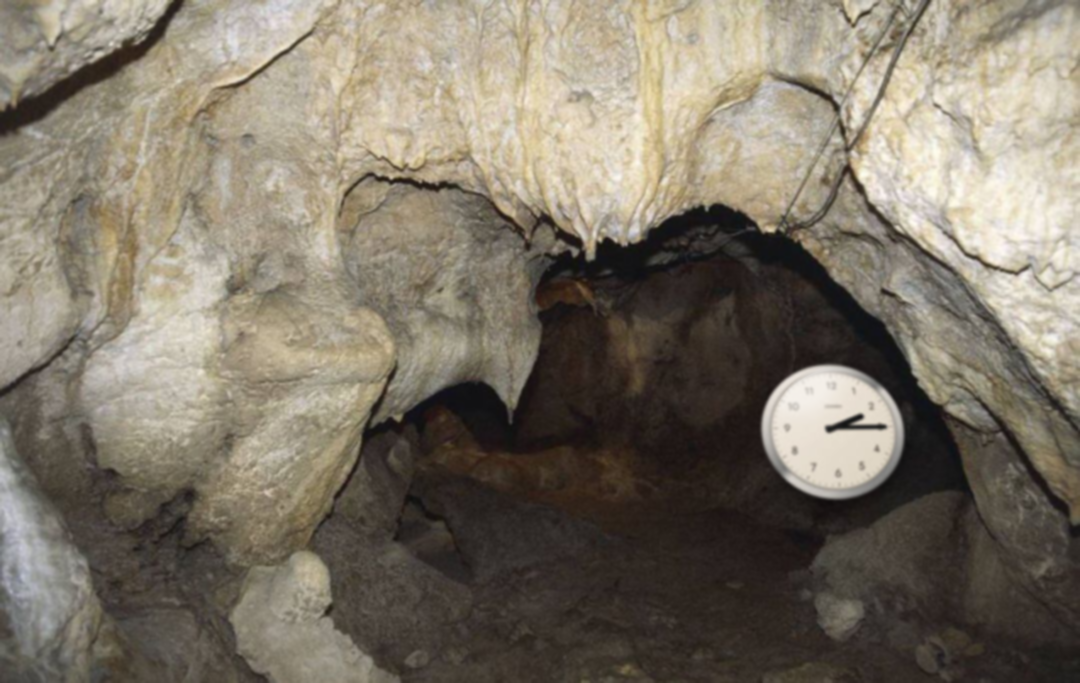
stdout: 2 h 15 min
